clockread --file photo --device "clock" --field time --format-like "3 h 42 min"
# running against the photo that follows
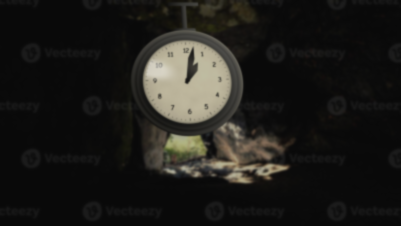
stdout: 1 h 02 min
